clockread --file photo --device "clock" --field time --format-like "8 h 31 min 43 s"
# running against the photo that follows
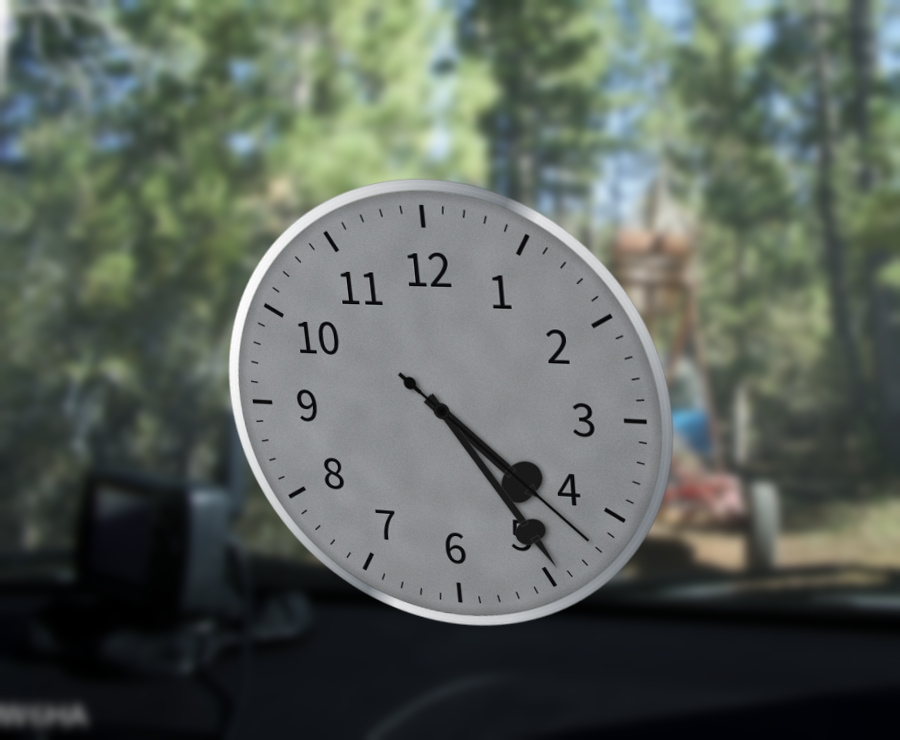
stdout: 4 h 24 min 22 s
